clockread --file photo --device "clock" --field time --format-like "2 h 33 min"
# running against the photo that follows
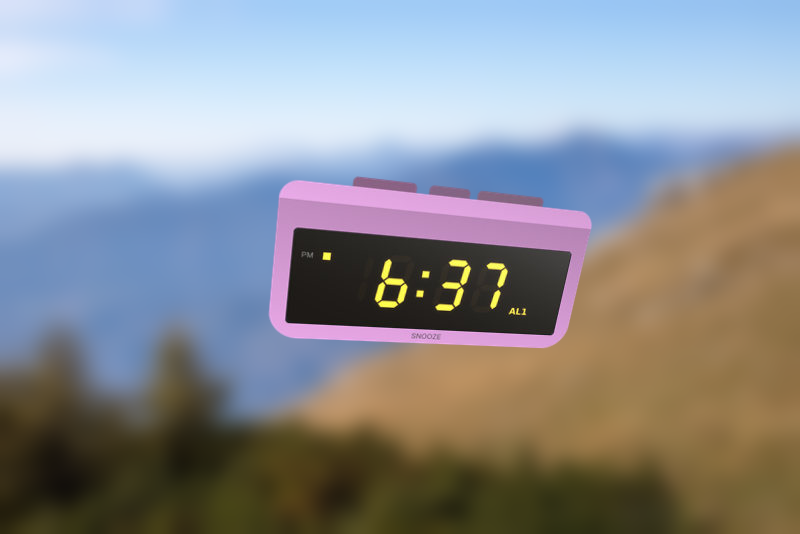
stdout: 6 h 37 min
